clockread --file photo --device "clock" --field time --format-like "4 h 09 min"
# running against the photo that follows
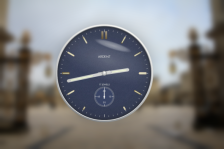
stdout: 2 h 43 min
